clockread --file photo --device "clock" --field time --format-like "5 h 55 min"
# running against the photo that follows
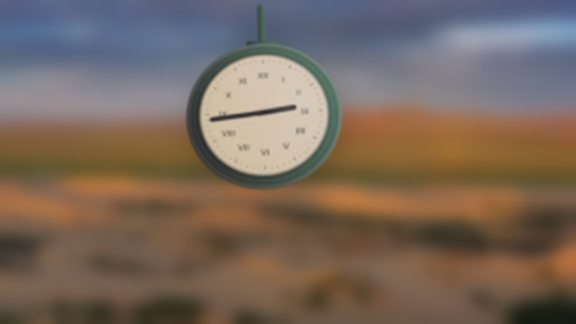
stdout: 2 h 44 min
